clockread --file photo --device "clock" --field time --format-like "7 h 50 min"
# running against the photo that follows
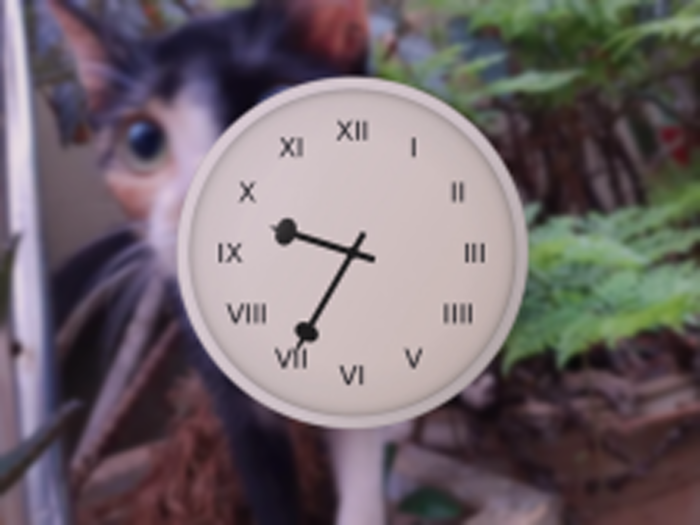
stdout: 9 h 35 min
